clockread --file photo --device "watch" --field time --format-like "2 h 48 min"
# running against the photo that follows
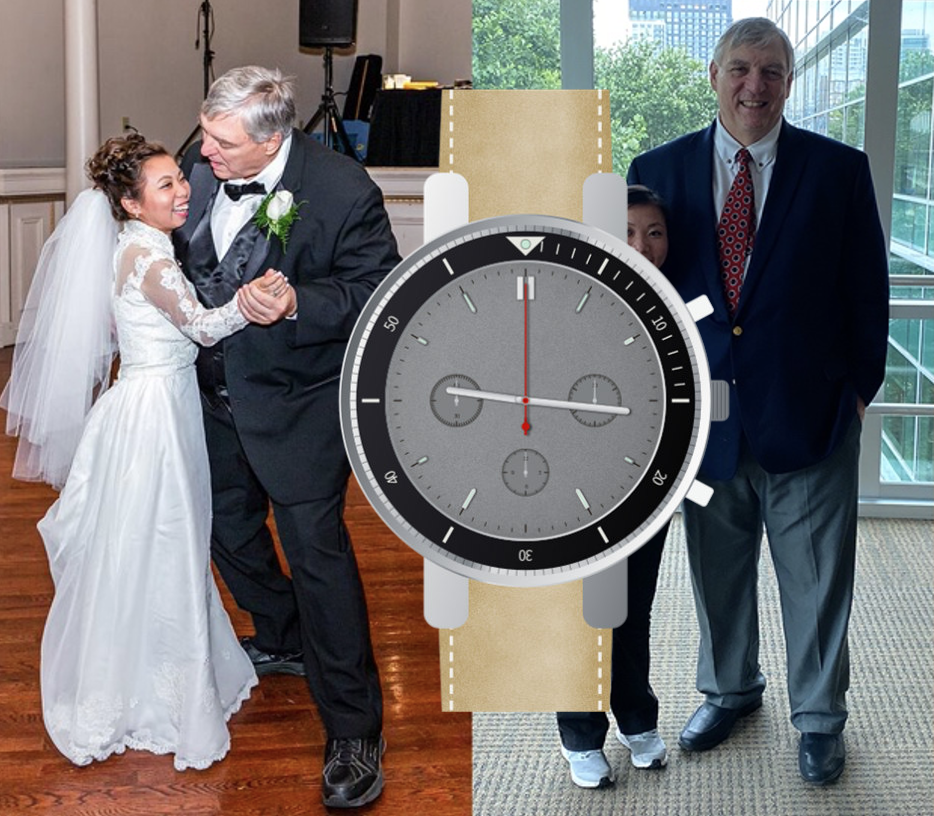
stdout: 9 h 16 min
